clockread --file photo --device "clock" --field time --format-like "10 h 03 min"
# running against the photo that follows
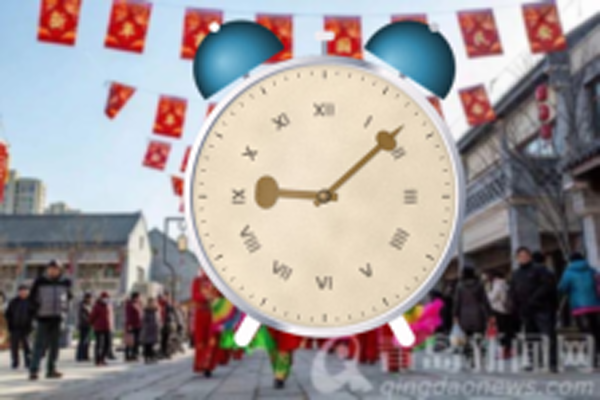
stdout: 9 h 08 min
